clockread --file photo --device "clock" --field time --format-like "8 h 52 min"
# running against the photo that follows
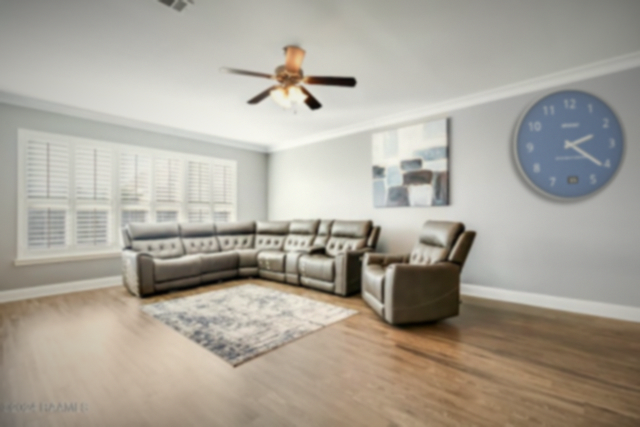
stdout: 2 h 21 min
